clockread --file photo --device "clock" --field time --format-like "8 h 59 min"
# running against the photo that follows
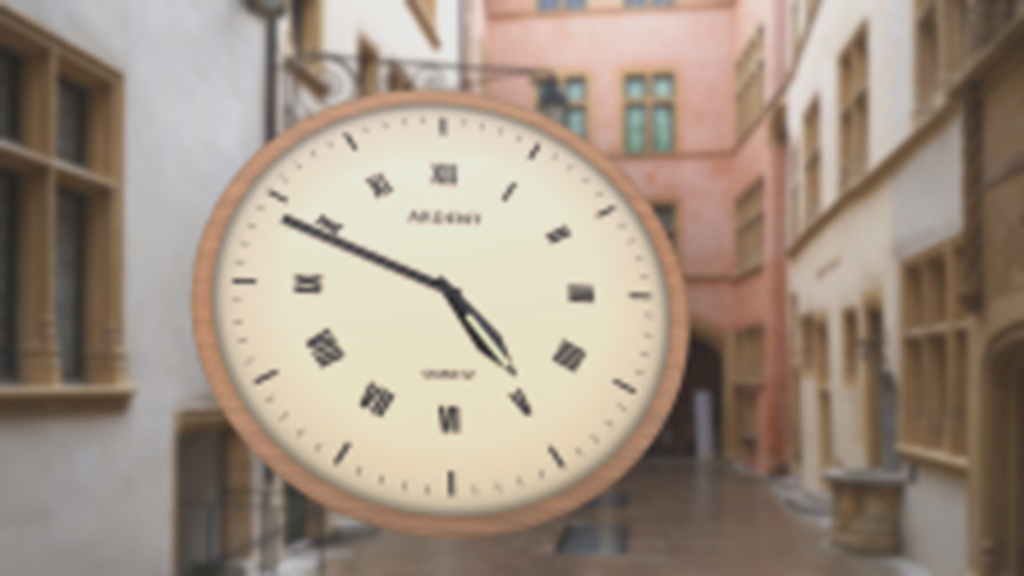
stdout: 4 h 49 min
